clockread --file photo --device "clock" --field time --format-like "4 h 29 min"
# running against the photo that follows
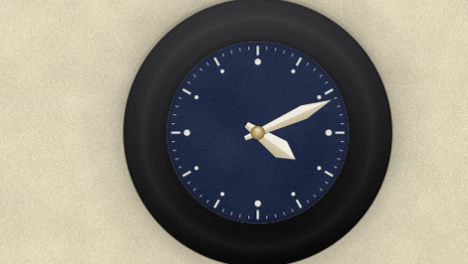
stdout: 4 h 11 min
